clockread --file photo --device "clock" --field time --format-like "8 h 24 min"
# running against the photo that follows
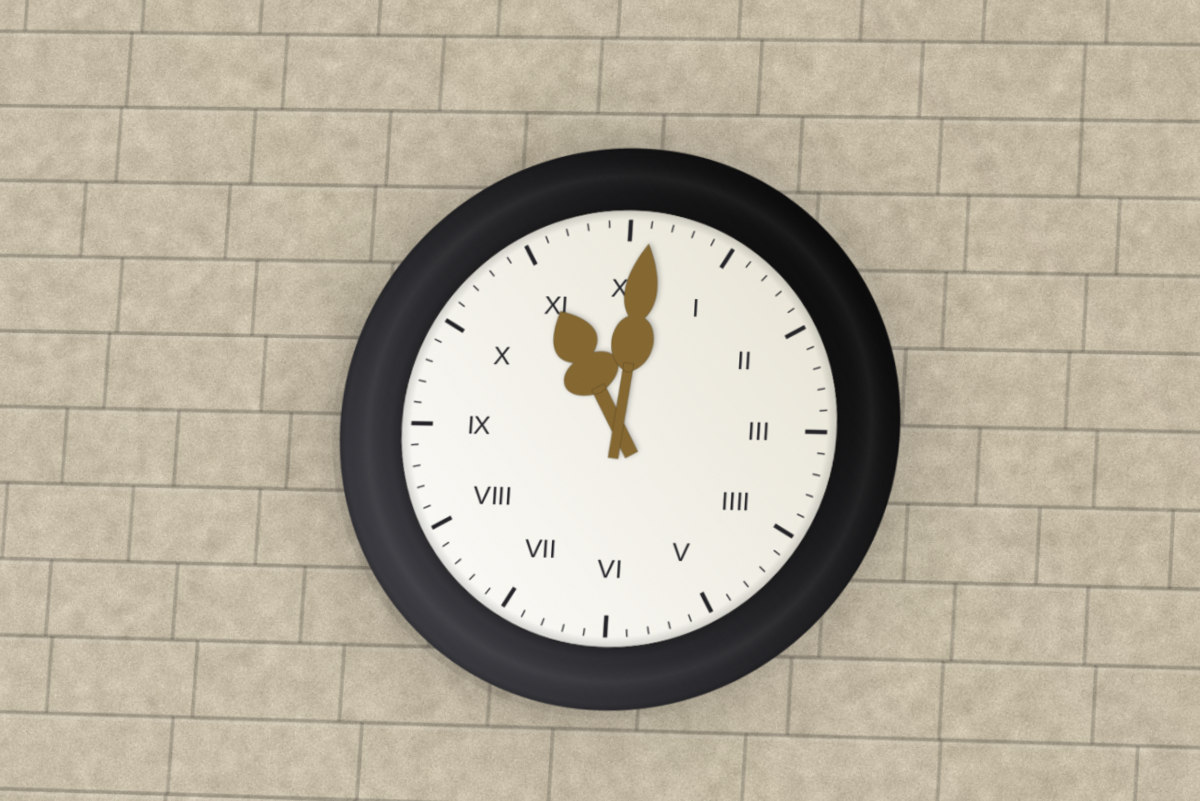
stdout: 11 h 01 min
